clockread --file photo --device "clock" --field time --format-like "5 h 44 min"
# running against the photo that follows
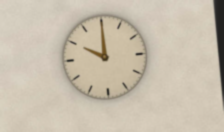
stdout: 10 h 00 min
